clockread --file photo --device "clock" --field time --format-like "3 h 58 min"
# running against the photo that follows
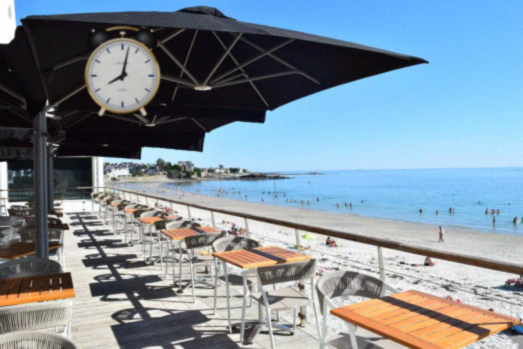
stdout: 8 h 02 min
